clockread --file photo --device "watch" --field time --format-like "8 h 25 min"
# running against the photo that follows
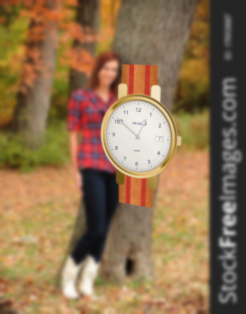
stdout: 12 h 51 min
